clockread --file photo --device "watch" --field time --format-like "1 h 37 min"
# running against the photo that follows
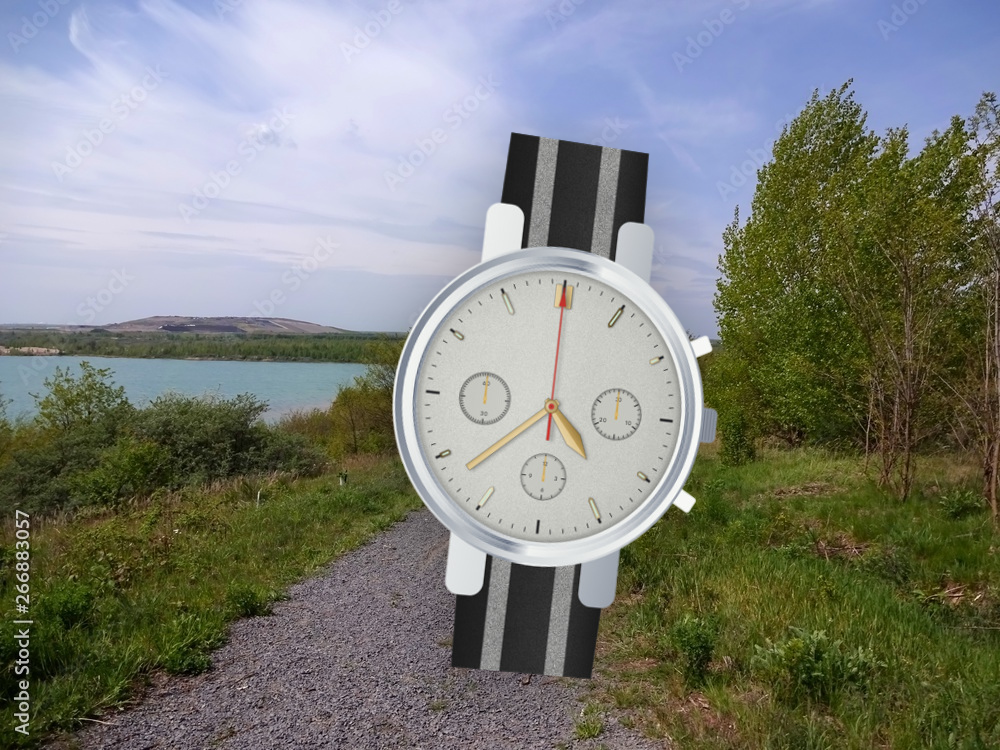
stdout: 4 h 38 min
